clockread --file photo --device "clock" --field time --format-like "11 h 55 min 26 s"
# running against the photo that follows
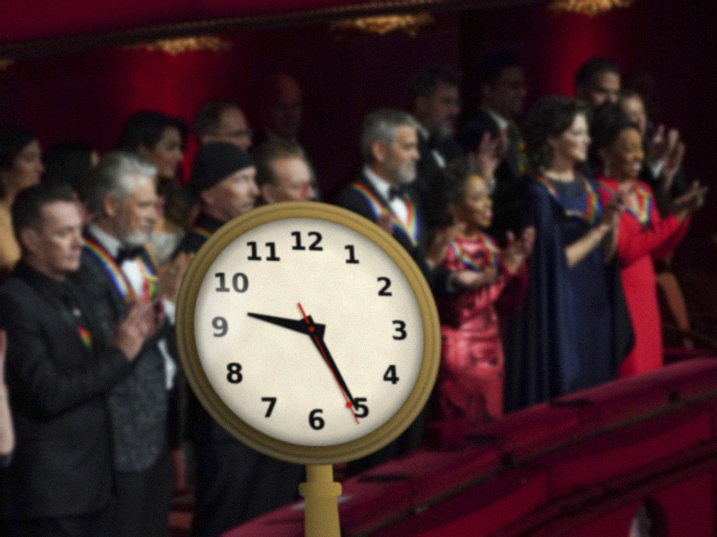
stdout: 9 h 25 min 26 s
